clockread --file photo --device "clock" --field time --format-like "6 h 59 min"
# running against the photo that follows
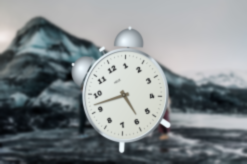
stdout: 5 h 47 min
